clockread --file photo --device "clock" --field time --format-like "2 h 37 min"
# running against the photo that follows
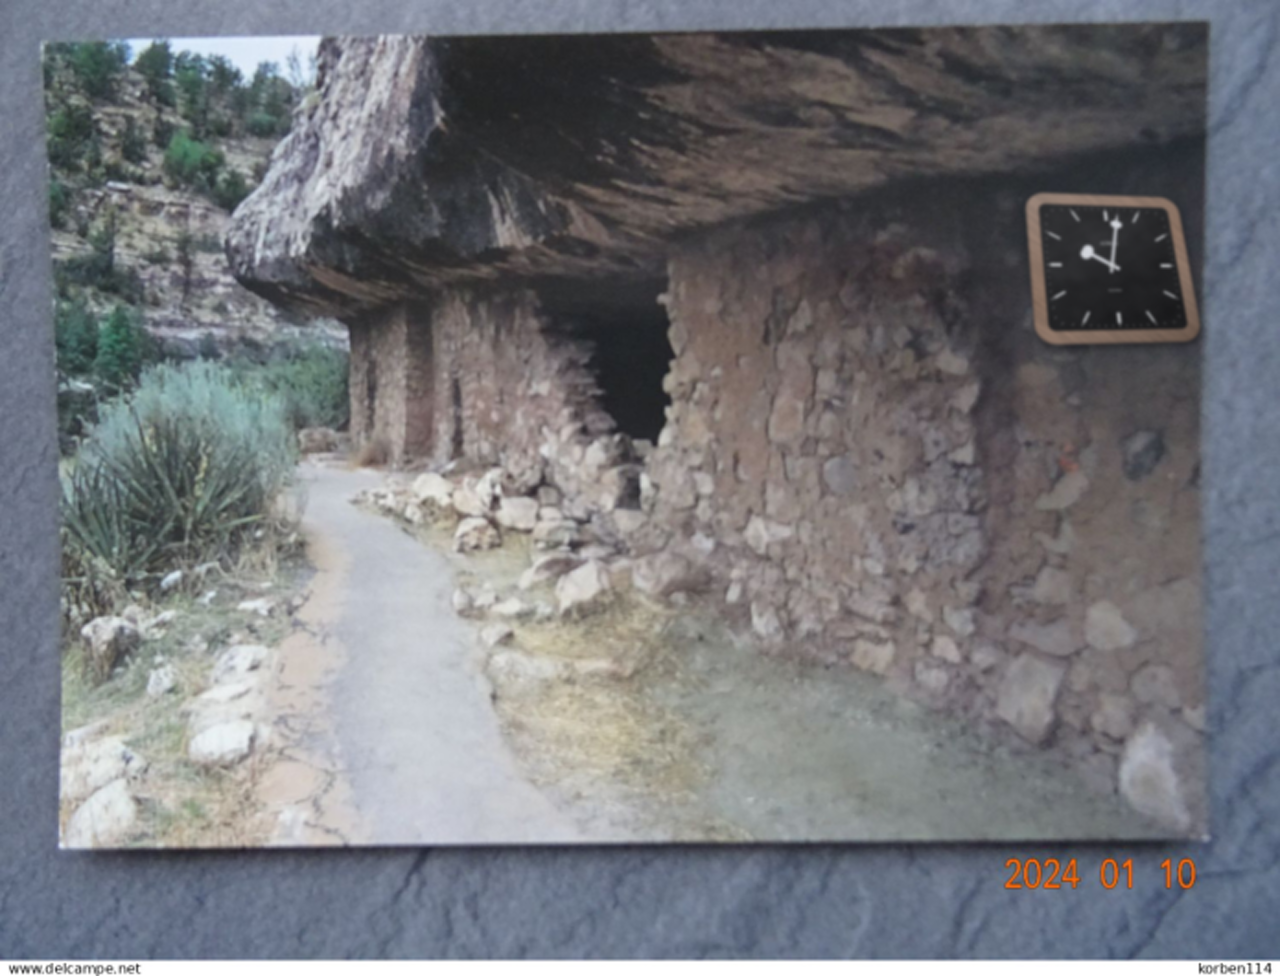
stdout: 10 h 02 min
